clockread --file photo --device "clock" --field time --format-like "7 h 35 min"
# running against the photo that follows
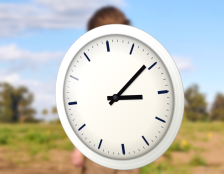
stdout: 3 h 09 min
